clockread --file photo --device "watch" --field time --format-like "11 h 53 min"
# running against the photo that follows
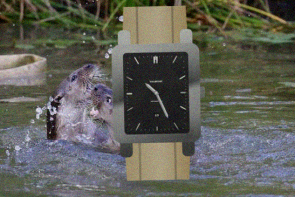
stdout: 10 h 26 min
